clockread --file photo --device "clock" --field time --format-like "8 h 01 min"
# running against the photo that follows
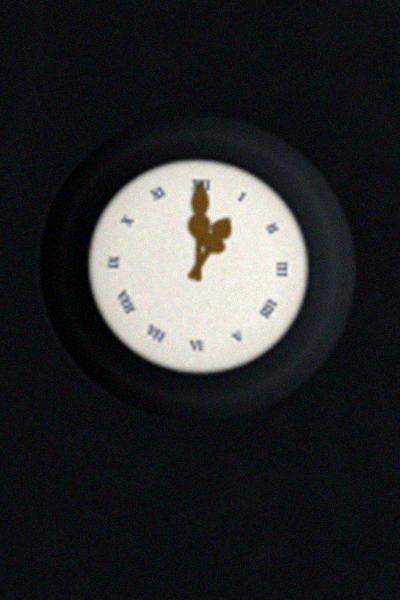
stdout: 1 h 00 min
